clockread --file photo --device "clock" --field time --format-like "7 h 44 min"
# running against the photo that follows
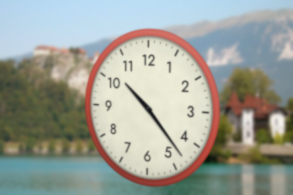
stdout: 10 h 23 min
